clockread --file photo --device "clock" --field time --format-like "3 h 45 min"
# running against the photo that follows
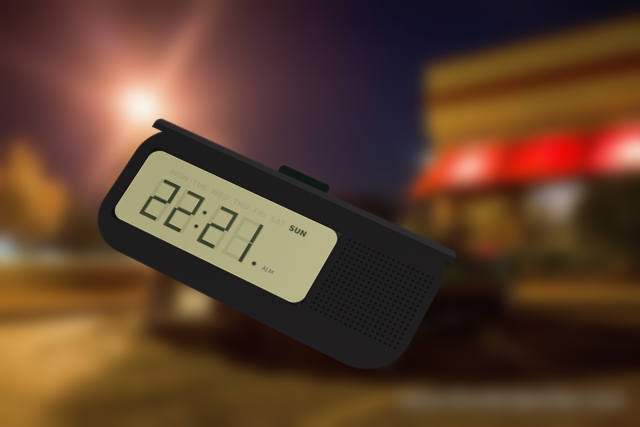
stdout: 22 h 21 min
